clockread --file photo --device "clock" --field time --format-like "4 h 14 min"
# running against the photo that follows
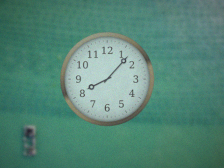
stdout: 8 h 07 min
